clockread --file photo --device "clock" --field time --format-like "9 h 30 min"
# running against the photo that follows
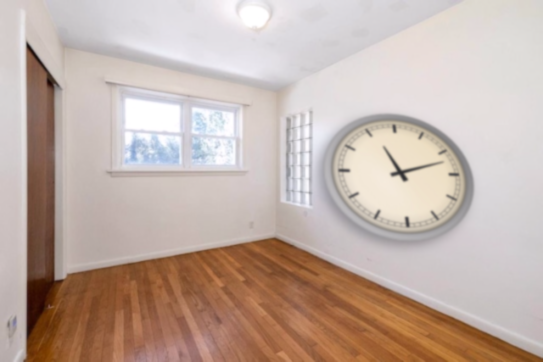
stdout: 11 h 12 min
